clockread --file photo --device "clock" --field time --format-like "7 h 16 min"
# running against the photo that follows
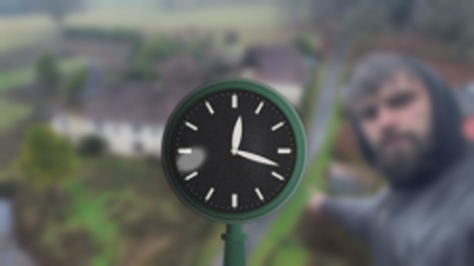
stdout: 12 h 18 min
